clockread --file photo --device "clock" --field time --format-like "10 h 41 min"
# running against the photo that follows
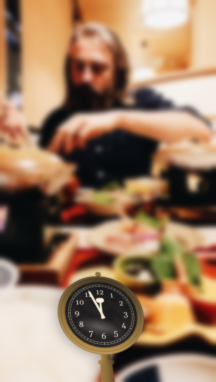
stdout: 11 h 56 min
